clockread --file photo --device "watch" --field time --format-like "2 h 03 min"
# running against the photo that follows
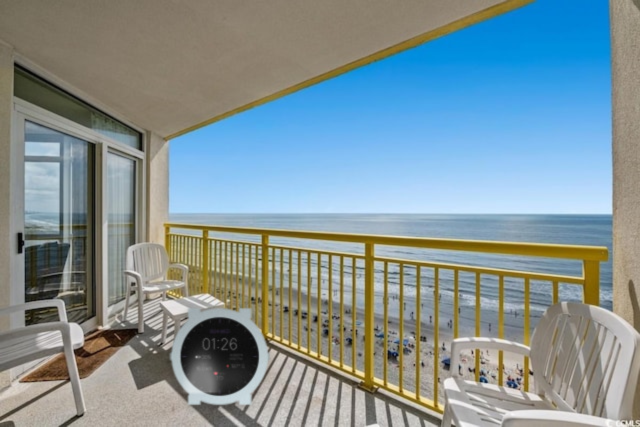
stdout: 1 h 26 min
